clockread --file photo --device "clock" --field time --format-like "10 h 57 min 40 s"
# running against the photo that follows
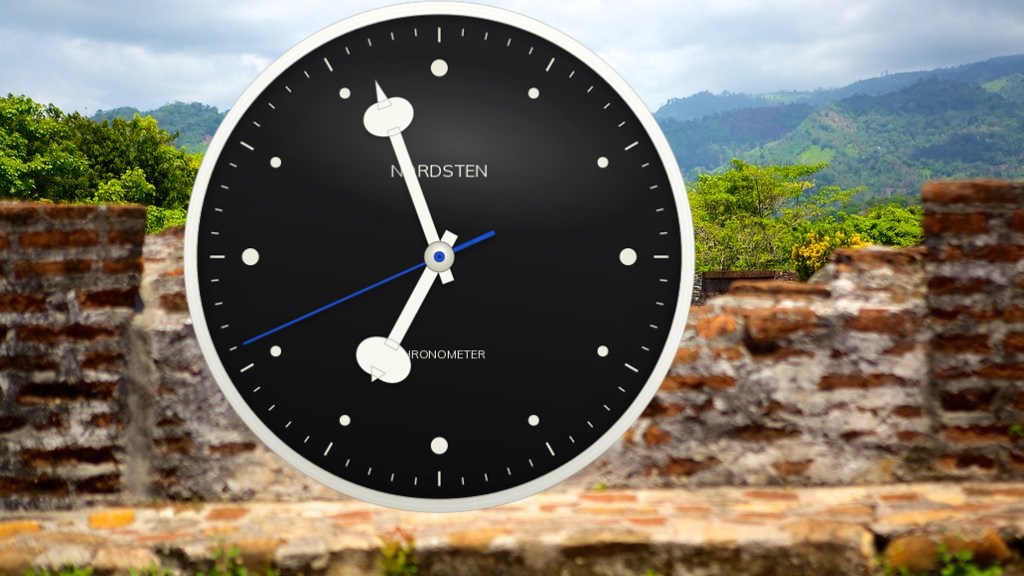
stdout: 6 h 56 min 41 s
